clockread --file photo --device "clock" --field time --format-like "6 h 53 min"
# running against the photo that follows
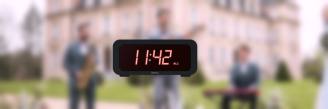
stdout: 11 h 42 min
